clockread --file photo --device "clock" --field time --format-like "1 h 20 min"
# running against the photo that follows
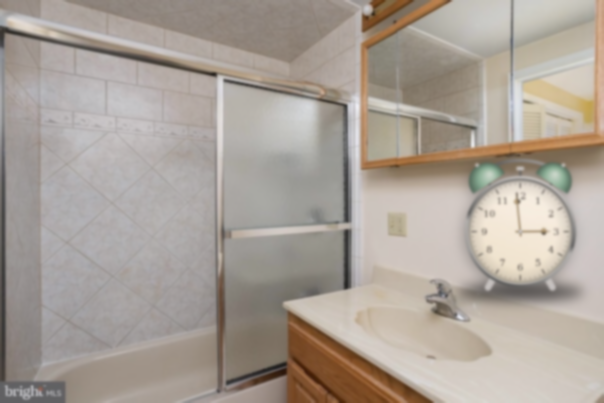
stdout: 2 h 59 min
